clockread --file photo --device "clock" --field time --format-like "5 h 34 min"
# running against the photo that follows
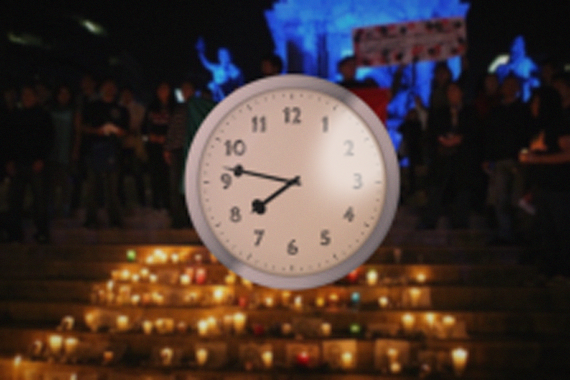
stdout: 7 h 47 min
